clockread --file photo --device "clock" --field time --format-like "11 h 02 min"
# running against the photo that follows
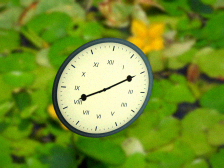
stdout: 8 h 10 min
